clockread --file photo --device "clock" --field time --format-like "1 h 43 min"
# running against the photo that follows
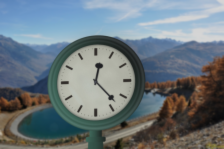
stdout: 12 h 23 min
